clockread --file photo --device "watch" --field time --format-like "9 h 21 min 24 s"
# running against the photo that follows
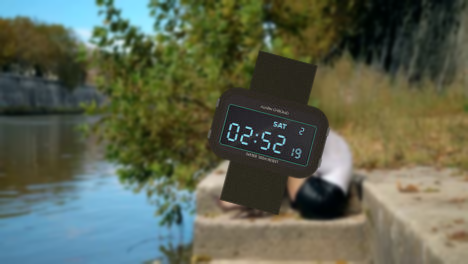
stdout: 2 h 52 min 19 s
